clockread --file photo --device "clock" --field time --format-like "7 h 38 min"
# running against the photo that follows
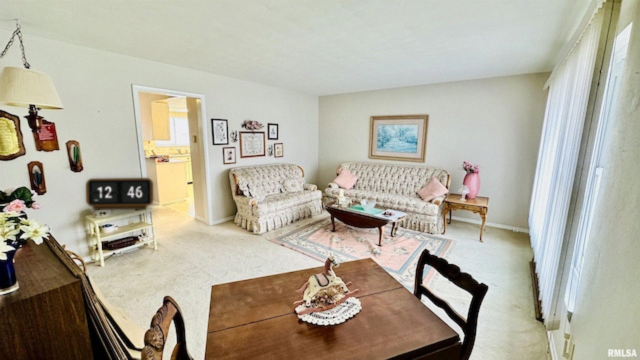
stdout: 12 h 46 min
